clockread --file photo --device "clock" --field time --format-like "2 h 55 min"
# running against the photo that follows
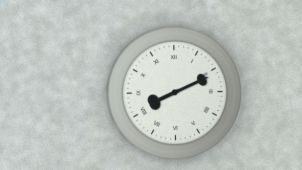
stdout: 8 h 11 min
